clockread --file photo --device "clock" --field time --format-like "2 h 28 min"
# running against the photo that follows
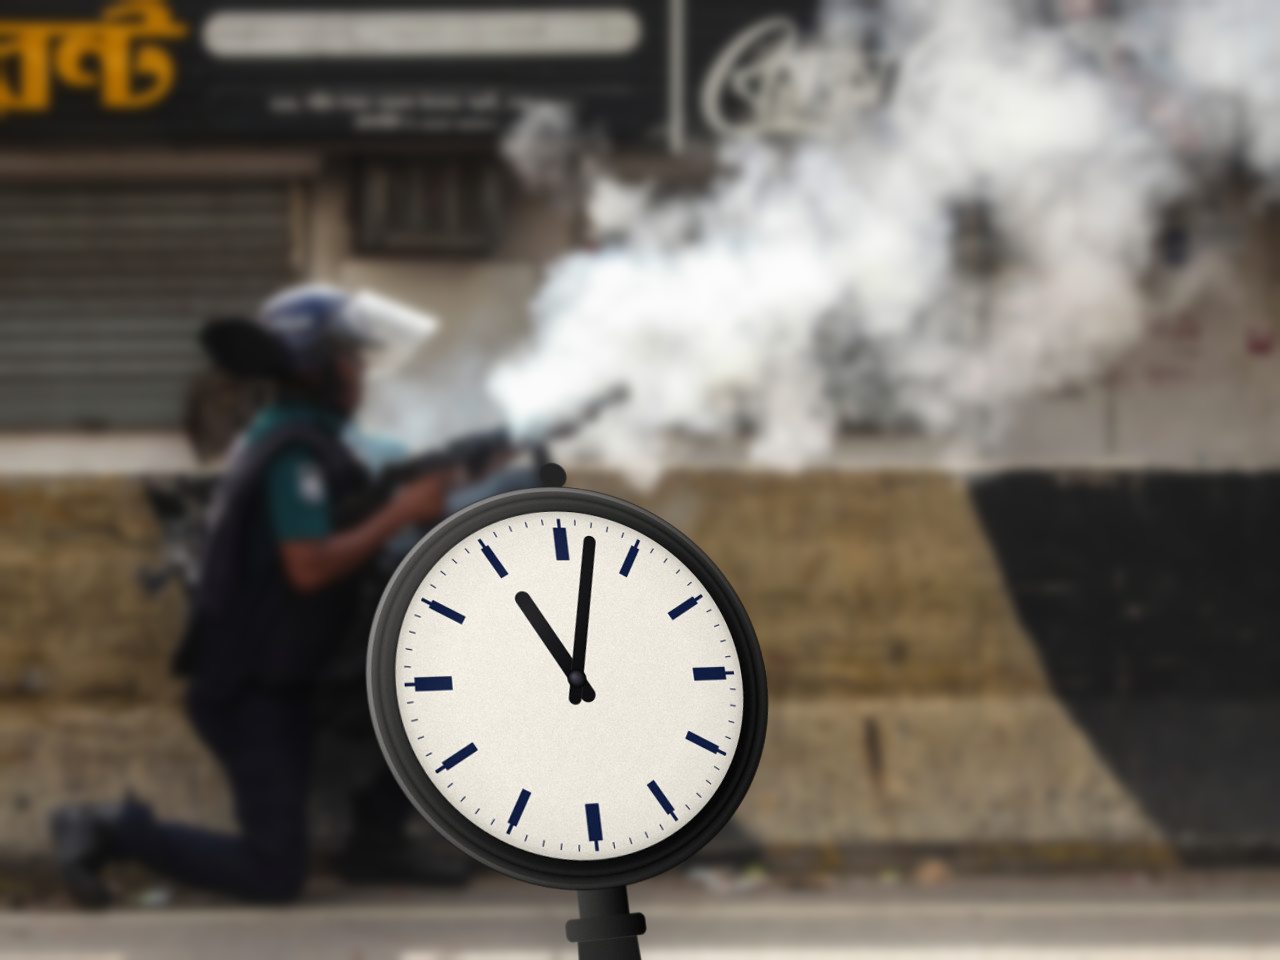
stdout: 11 h 02 min
